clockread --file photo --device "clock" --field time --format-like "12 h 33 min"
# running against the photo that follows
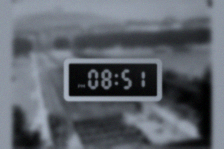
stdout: 8 h 51 min
